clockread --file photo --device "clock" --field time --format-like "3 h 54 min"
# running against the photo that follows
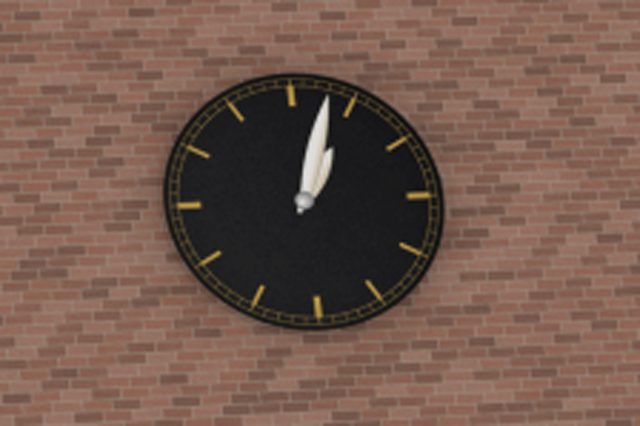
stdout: 1 h 03 min
